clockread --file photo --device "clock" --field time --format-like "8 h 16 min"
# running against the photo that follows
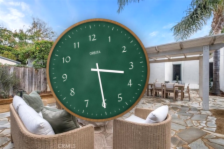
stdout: 3 h 30 min
